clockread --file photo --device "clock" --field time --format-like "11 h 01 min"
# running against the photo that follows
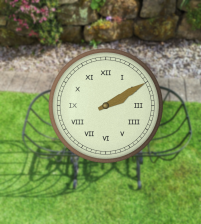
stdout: 2 h 10 min
